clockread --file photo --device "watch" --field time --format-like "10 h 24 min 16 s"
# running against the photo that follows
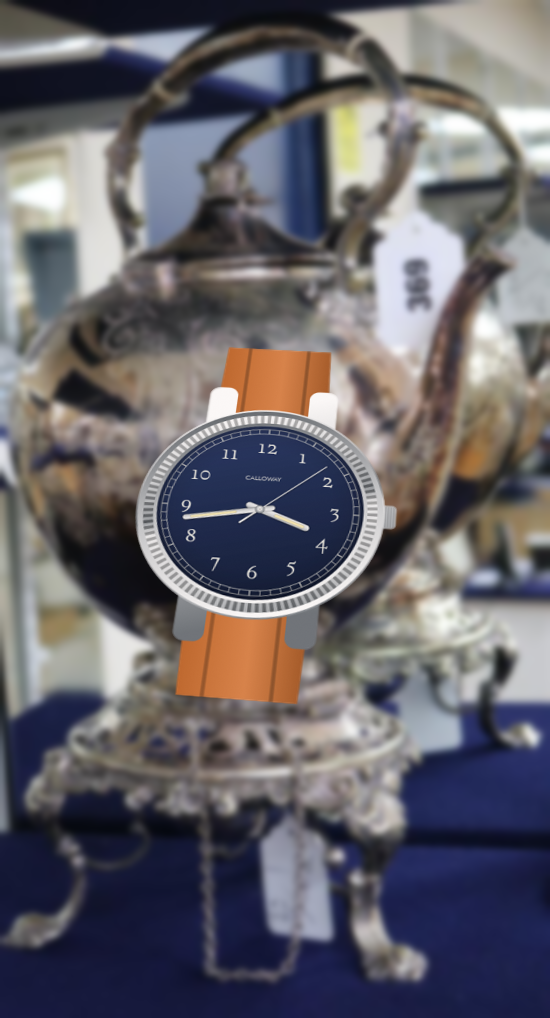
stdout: 3 h 43 min 08 s
